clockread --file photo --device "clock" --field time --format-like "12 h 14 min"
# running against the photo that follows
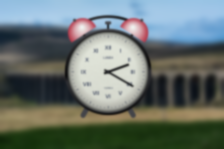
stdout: 2 h 20 min
